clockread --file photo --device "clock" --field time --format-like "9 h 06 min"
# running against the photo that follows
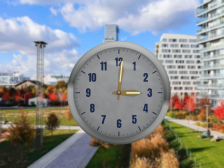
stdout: 3 h 01 min
